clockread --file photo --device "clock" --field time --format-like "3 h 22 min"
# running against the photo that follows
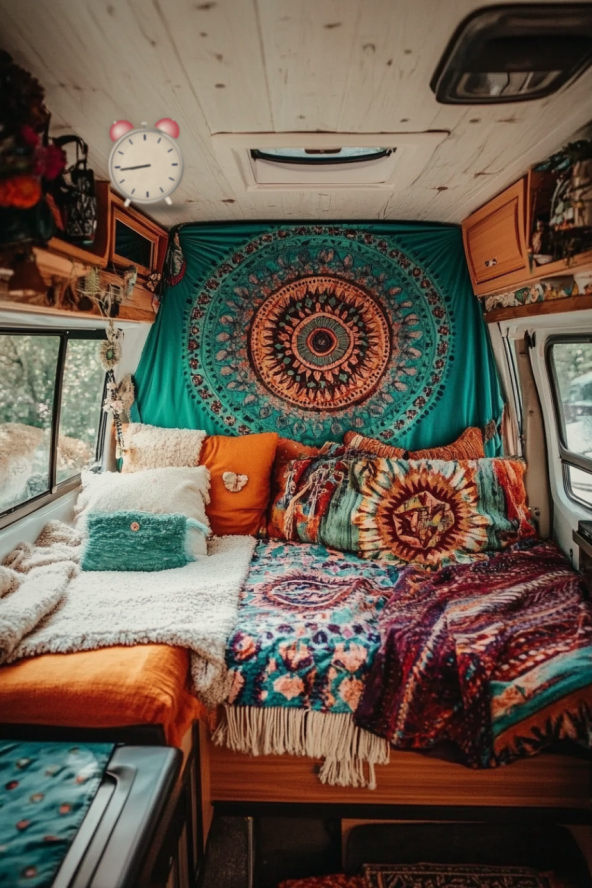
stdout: 8 h 44 min
